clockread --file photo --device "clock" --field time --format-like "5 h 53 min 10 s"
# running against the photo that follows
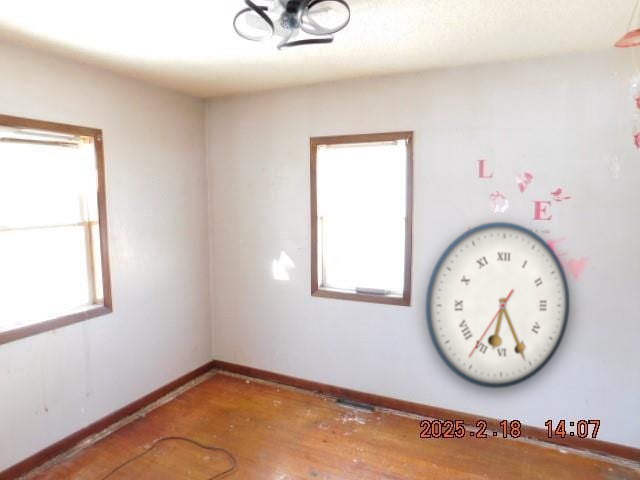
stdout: 6 h 25 min 36 s
